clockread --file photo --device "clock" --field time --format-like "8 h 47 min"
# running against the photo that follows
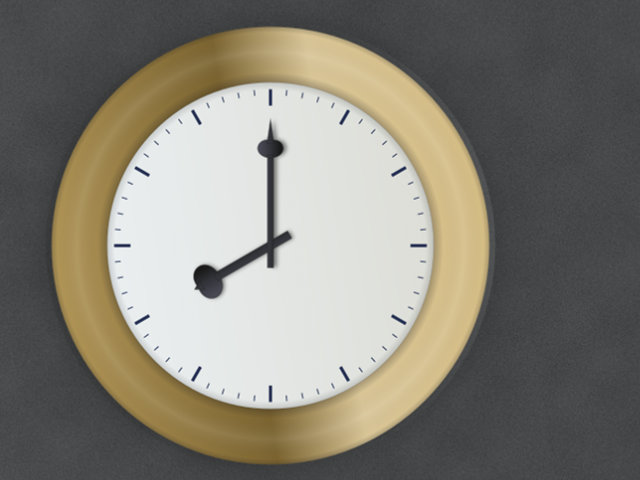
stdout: 8 h 00 min
